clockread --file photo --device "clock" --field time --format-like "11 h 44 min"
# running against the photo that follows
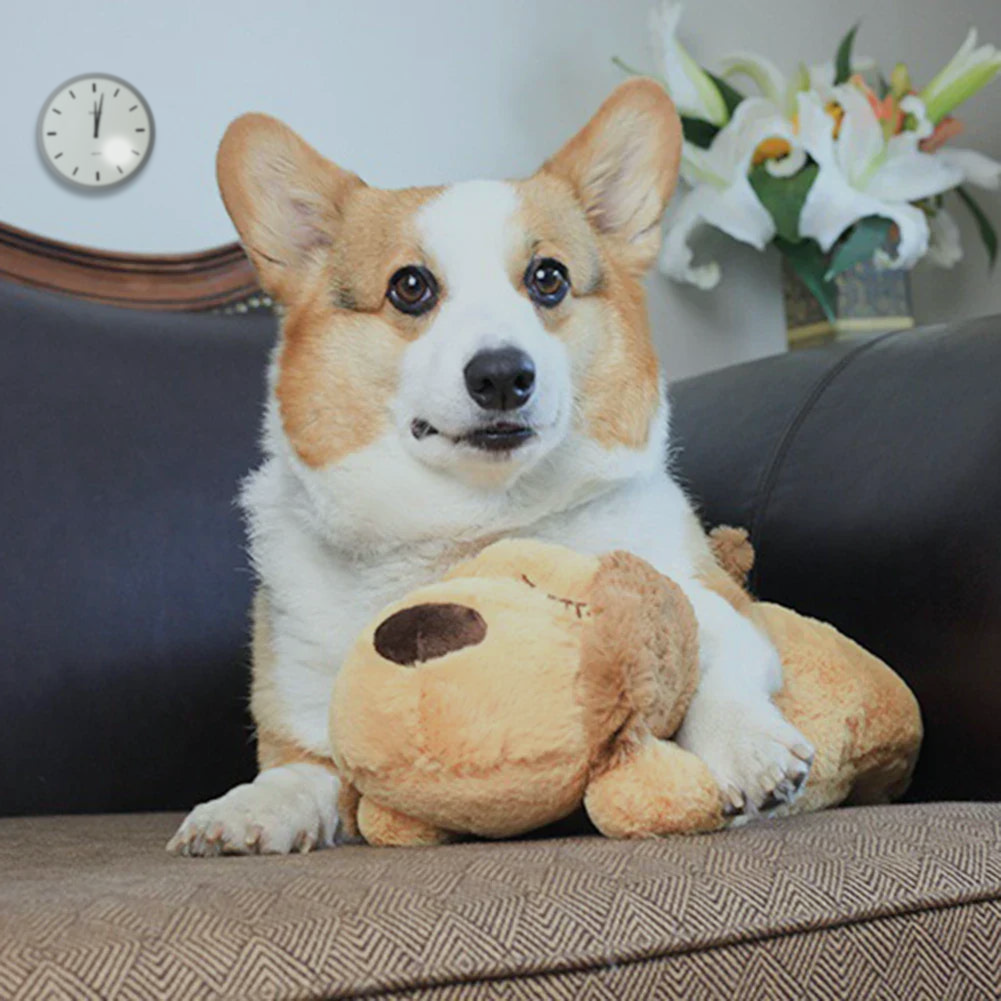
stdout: 12 h 02 min
